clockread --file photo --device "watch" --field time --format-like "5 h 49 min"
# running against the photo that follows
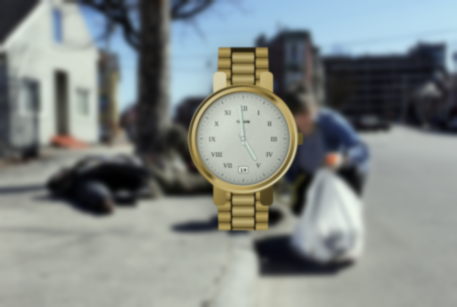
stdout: 4 h 59 min
